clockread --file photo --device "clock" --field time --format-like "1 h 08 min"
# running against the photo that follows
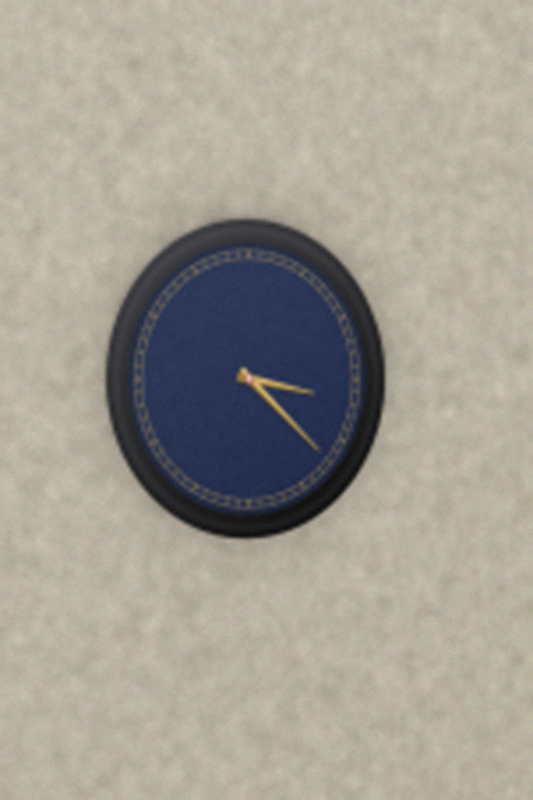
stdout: 3 h 22 min
